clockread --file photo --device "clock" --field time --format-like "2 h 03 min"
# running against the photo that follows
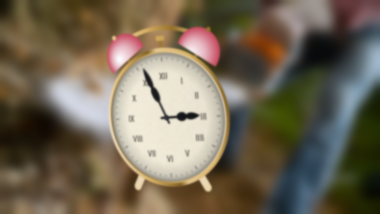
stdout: 2 h 56 min
